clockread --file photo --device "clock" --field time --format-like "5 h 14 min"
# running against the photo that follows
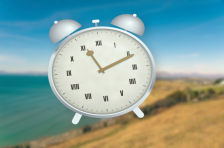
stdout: 11 h 11 min
